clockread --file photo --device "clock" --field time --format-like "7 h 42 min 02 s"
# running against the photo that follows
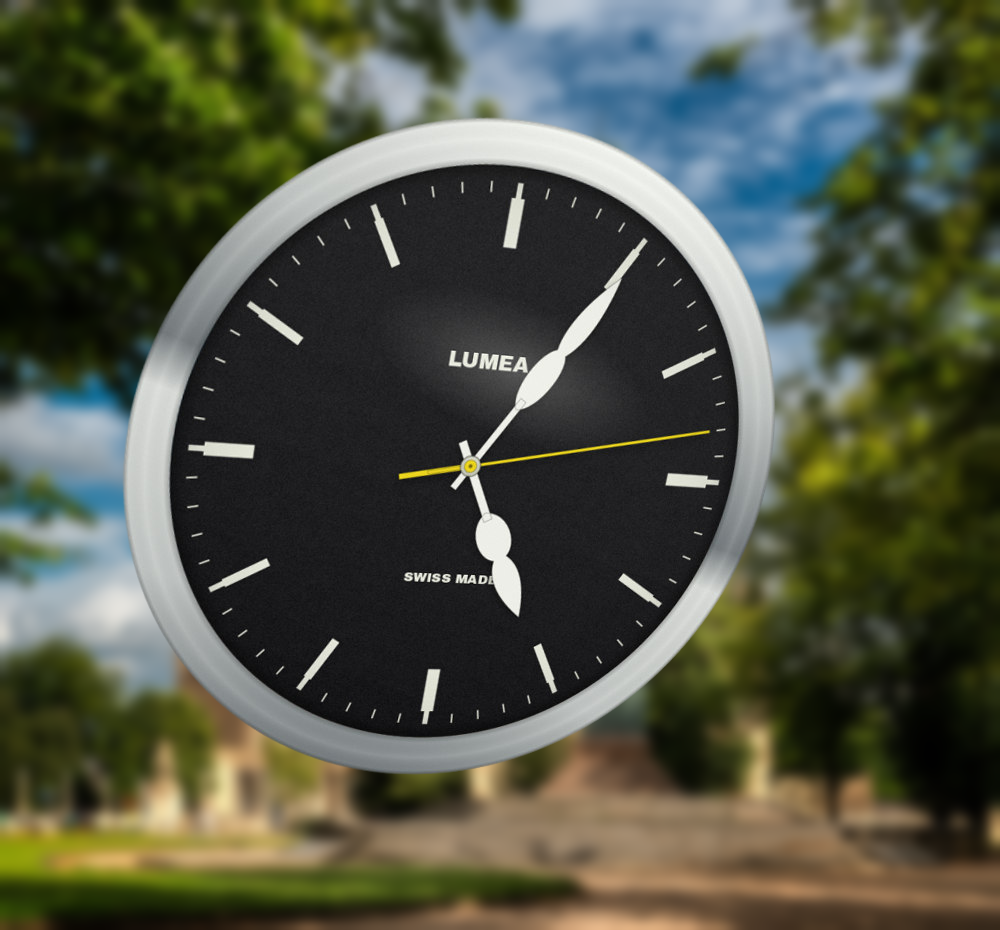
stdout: 5 h 05 min 13 s
